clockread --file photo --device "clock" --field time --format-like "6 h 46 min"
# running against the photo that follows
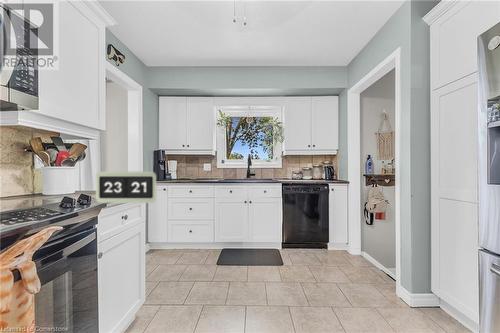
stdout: 23 h 21 min
